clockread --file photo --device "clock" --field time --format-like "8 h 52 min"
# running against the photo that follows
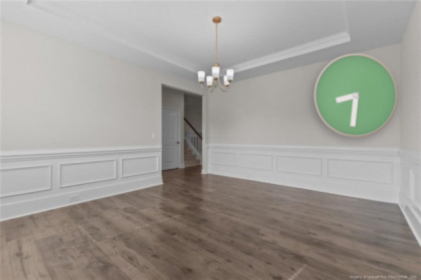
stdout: 8 h 31 min
